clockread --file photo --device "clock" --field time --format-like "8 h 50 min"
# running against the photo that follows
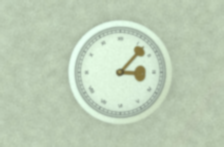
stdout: 3 h 07 min
